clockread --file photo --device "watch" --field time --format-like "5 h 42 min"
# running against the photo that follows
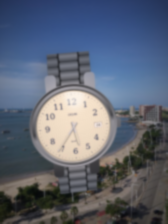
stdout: 5 h 36 min
